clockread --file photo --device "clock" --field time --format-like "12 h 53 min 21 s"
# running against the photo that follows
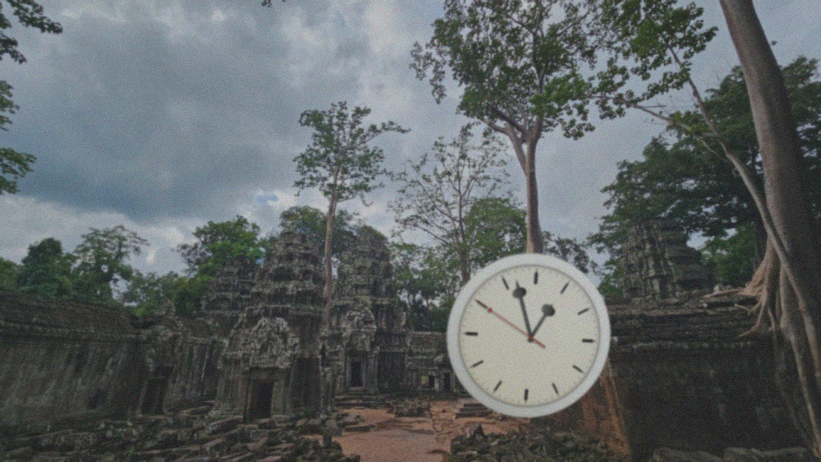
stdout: 12 h 56 min 50 s
